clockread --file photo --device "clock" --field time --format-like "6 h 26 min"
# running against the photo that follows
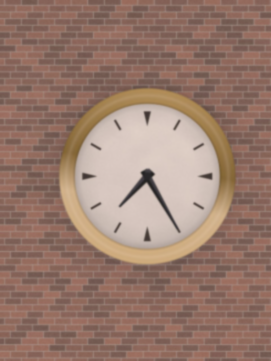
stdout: 7 h 25 min
